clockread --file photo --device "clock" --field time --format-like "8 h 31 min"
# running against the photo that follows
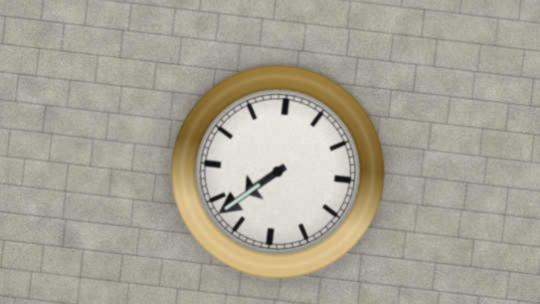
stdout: 7 h 38 min
